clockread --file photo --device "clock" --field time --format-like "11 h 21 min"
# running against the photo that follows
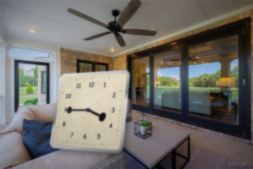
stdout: 3 h 45 min
